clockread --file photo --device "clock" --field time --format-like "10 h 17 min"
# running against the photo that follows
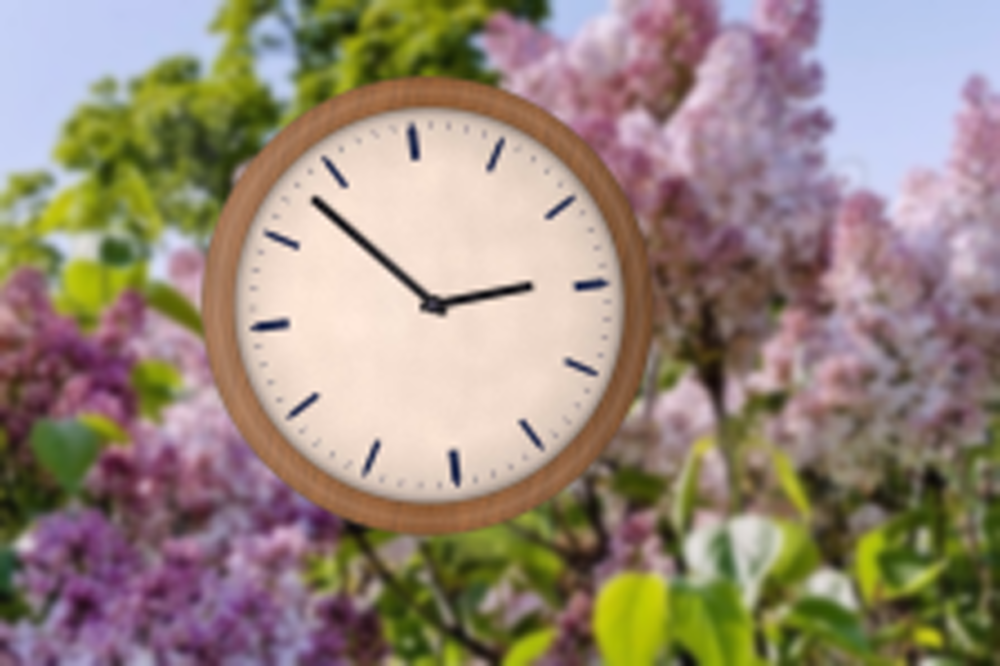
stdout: 2 h 53 min
